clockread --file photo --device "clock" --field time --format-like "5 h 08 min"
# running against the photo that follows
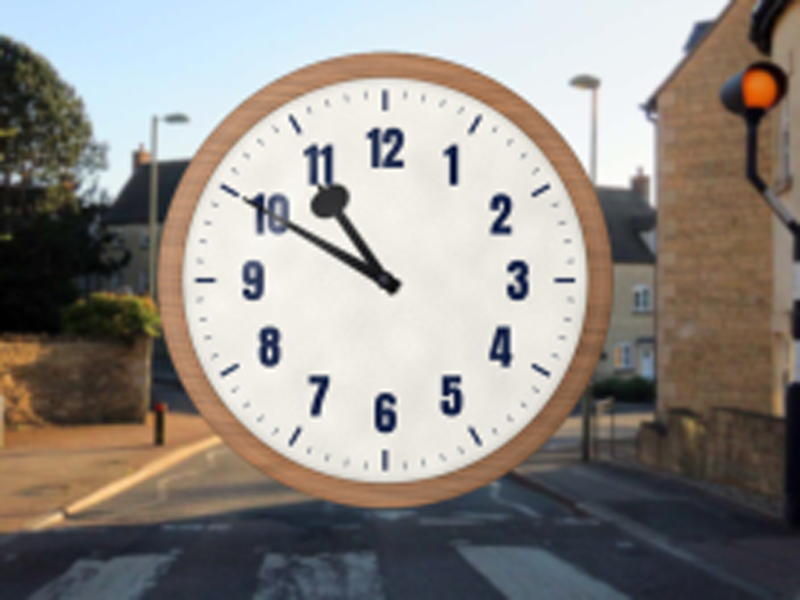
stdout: 10 h 50 min
